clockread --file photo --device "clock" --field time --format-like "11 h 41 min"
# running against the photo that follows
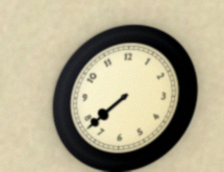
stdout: 7 h 38 min
